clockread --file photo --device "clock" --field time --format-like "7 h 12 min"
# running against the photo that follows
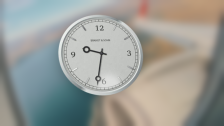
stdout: 9 h 32 min
